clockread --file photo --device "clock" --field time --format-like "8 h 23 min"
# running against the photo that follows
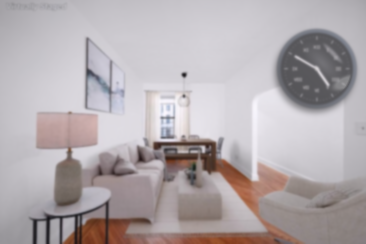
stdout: 4 h 50 min
